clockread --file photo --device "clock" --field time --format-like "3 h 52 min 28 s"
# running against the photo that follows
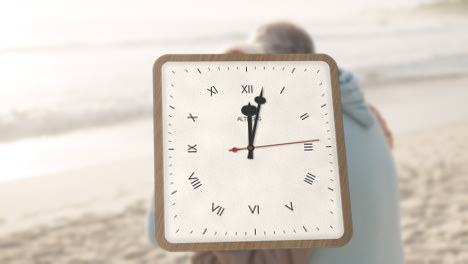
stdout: 12 h 02 min 14 s
